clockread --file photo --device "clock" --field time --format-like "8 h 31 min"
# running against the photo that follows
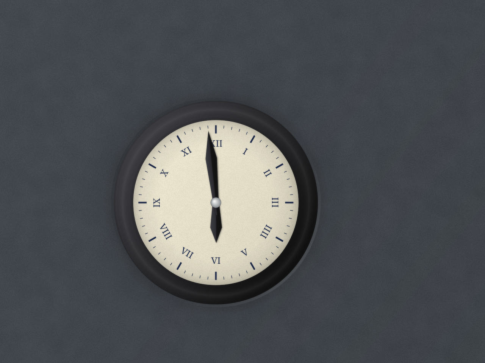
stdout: 5 h 59 min
